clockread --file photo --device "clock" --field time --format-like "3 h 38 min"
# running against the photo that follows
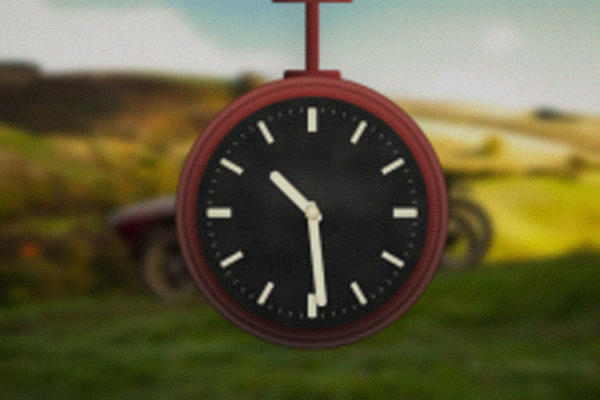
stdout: 10 h 29 min
